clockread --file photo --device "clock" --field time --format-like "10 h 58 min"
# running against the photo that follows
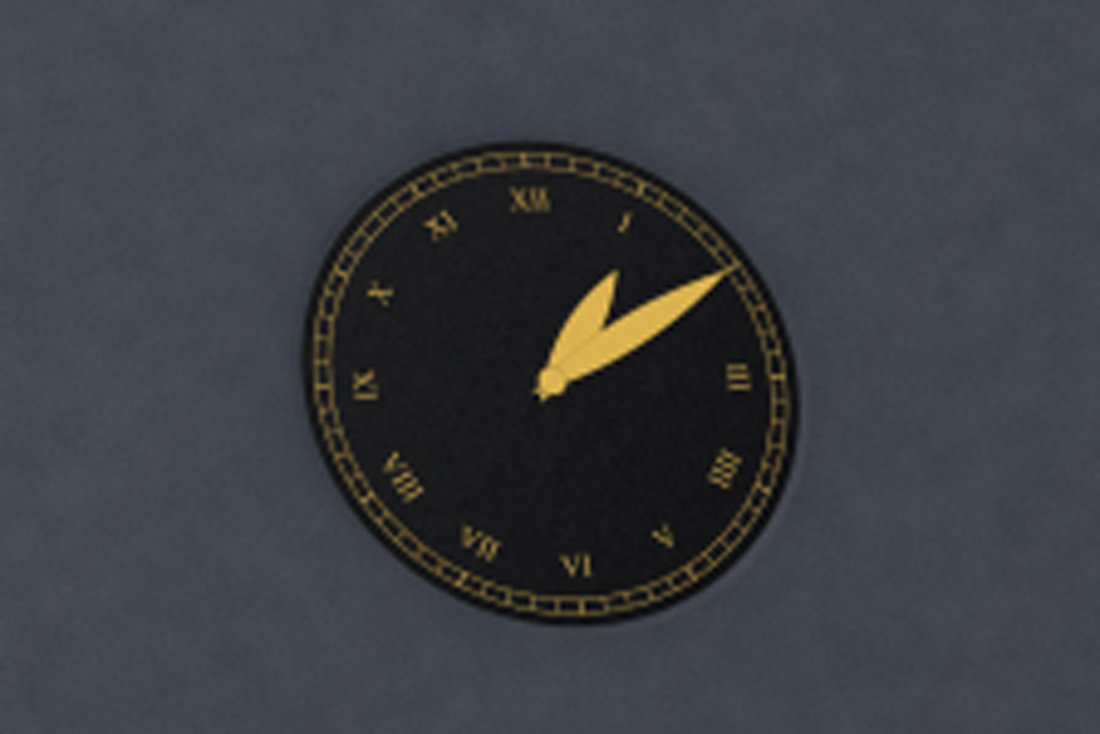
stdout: 1 h 10 min
